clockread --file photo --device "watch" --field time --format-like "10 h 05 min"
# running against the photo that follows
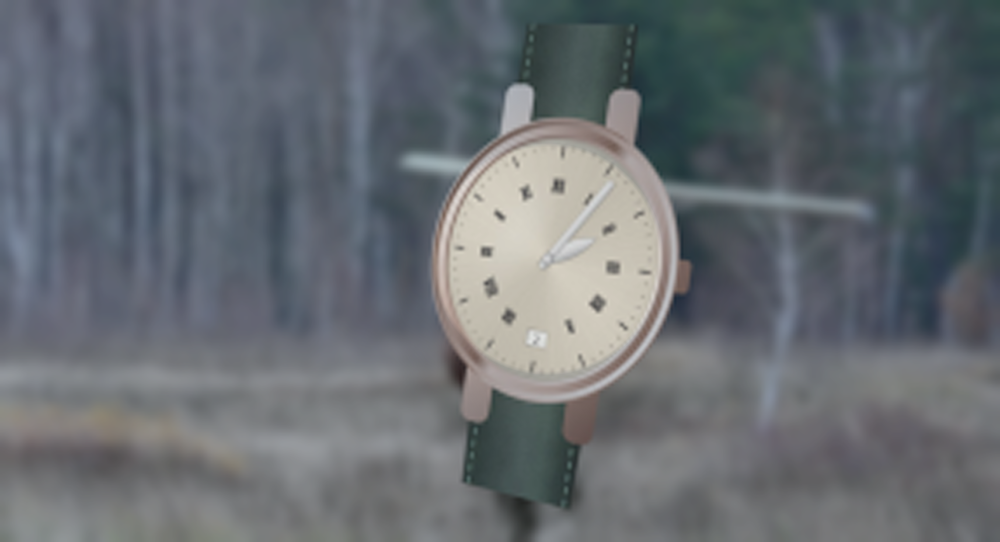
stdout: 2 h 06 min
